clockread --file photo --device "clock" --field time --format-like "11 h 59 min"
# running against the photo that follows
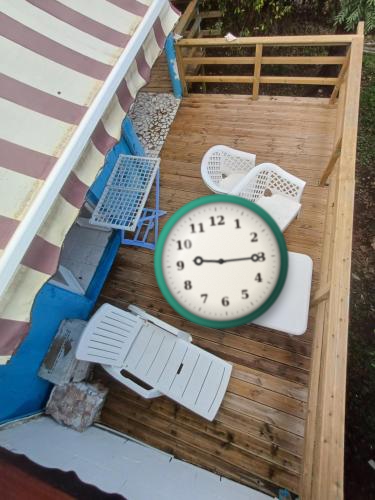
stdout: 9 h 15 min
